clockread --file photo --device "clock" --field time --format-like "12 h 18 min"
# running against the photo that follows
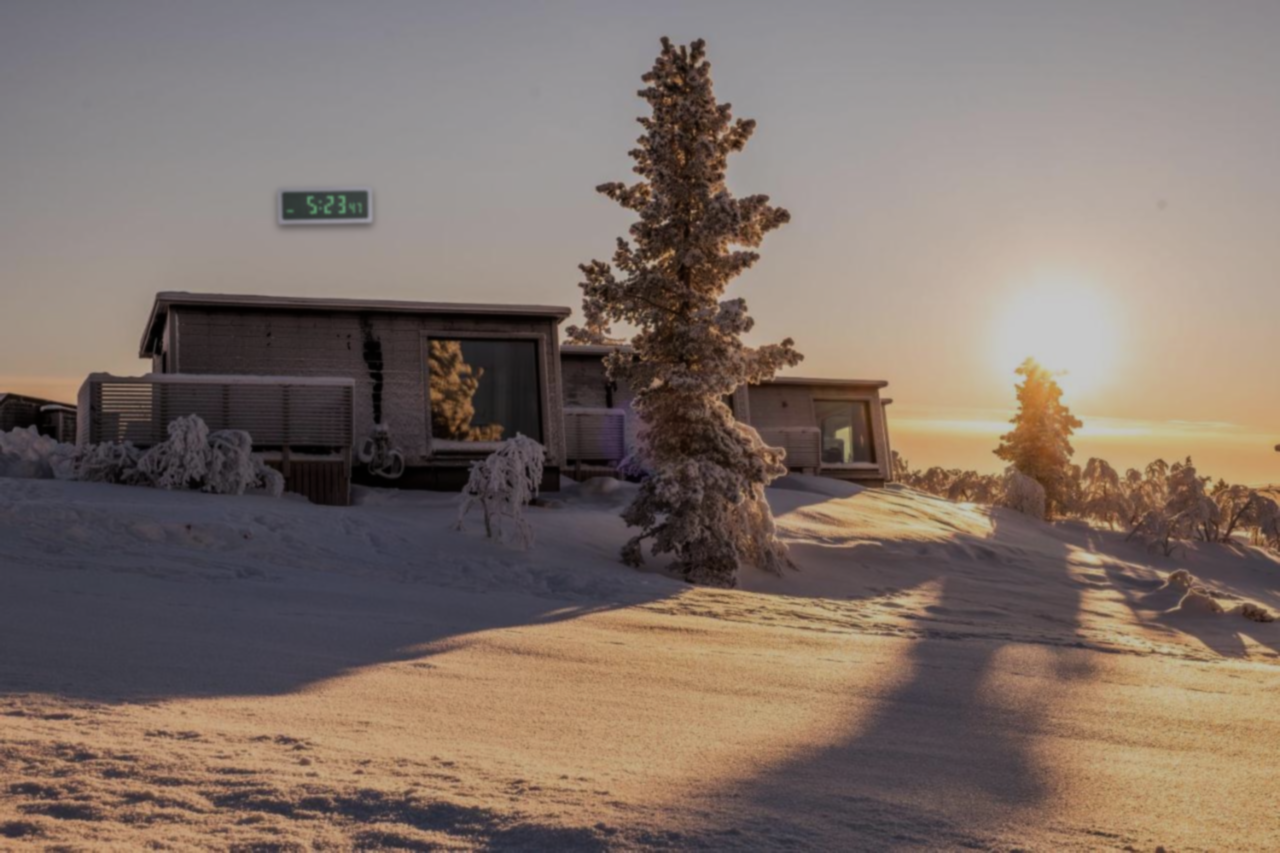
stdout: 5 h 23 min
